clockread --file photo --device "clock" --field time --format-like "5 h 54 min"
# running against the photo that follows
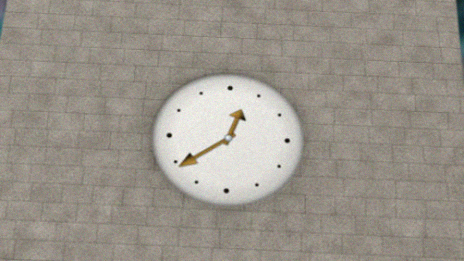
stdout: 12 h 39 min
